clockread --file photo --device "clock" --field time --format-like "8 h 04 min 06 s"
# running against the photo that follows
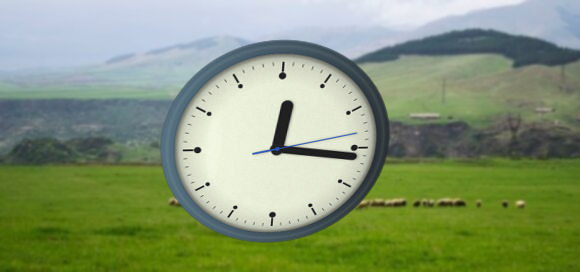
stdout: 12 h 16 min 13 s
